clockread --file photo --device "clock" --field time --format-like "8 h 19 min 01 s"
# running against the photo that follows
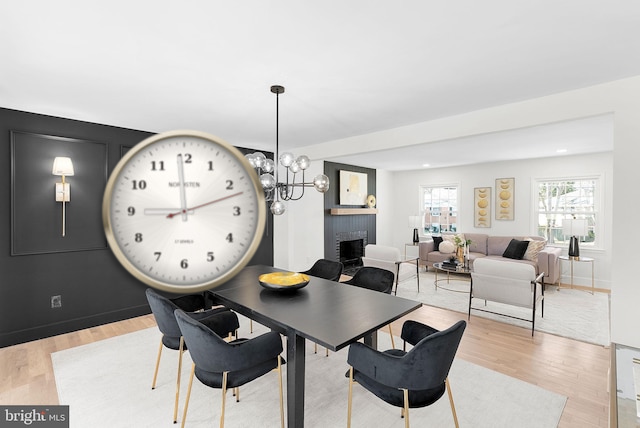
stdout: 8 h 59 min 12 s
